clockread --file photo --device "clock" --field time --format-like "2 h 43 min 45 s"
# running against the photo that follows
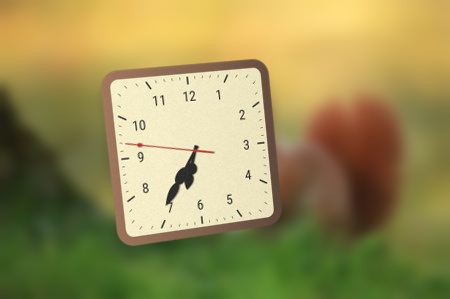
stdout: 6 h 35 min 47 s
